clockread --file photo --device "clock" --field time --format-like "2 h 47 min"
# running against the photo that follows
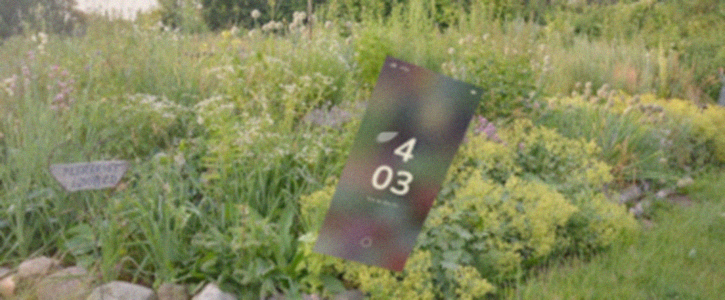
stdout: 4 h 03 min
